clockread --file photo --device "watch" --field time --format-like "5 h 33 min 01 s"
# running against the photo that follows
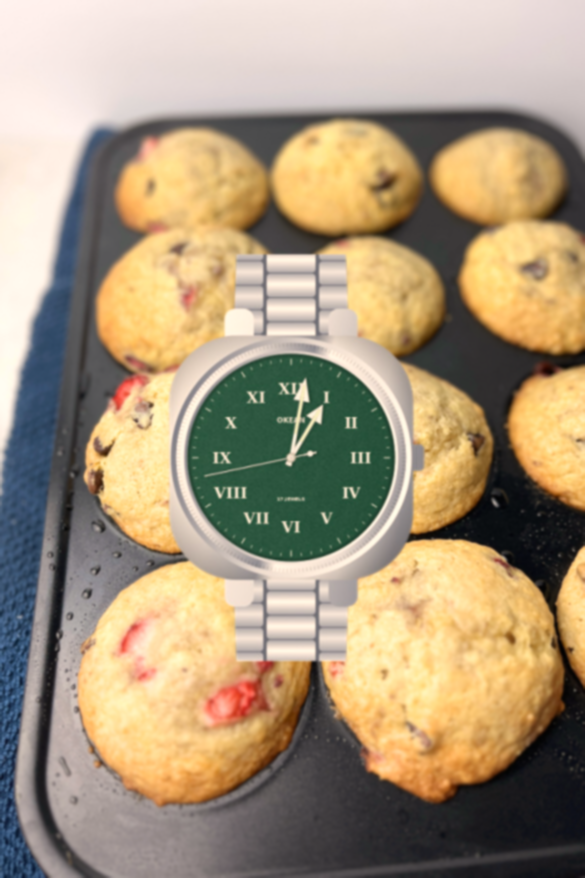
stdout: 1 h 01 min 43 s
